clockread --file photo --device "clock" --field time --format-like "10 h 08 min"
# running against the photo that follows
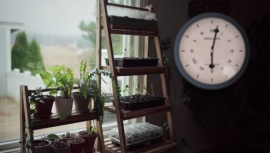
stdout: 6 h 02 min
